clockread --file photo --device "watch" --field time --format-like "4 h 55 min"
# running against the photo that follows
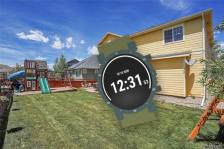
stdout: 12 h 31 min
